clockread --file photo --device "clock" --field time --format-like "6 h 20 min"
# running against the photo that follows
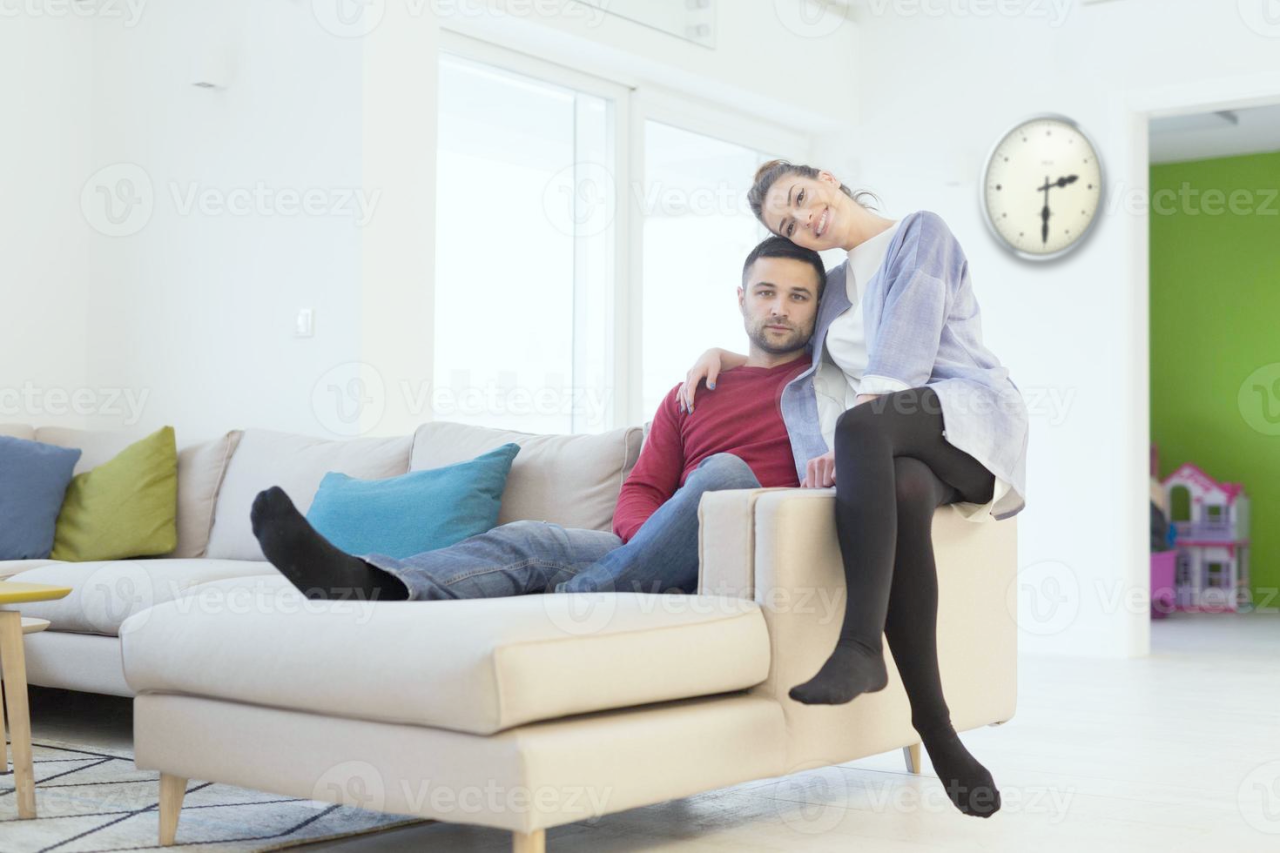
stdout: 2 h 30 min
